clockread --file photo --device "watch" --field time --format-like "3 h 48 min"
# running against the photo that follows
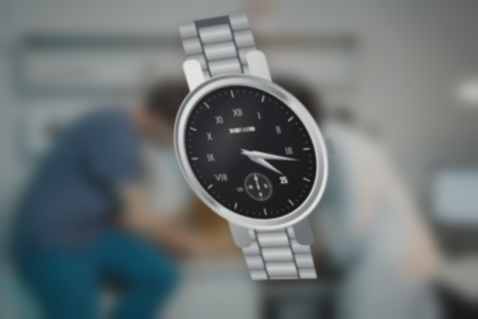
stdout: 4 h 17 min
